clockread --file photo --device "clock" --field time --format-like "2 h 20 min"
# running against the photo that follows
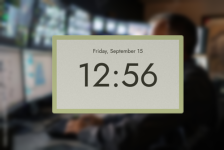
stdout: 12 h 56 min
